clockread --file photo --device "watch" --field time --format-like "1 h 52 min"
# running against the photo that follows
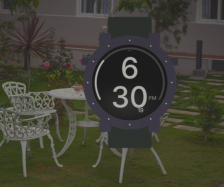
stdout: 6 h 30 min
